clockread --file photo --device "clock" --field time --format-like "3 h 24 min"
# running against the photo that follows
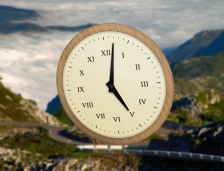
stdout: 5 h 02 min
